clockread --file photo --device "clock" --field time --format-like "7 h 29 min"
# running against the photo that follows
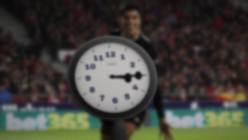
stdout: 3 h 15 min
